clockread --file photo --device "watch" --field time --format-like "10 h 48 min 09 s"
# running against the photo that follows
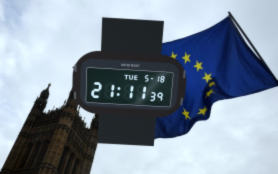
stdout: 21 h 11 min 39 s
